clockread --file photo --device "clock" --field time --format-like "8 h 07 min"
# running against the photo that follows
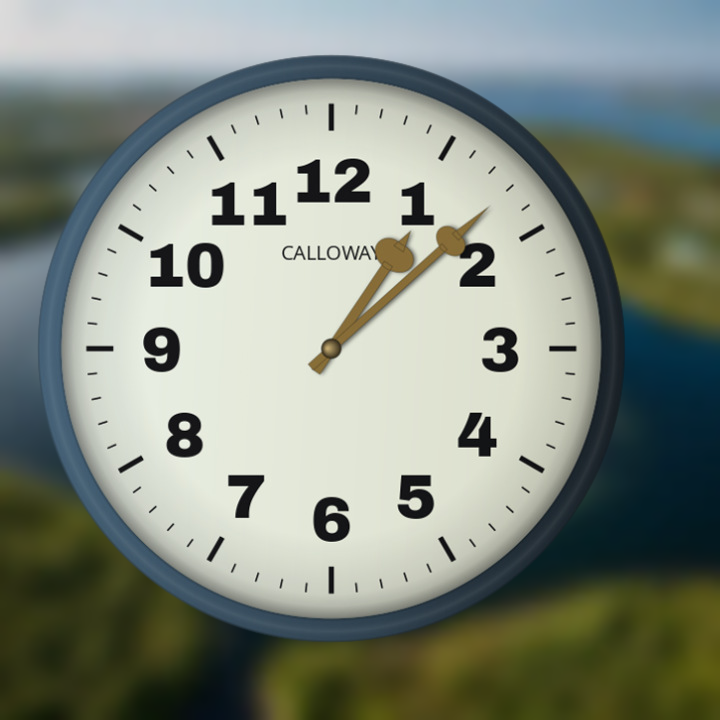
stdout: 1 h 08 min
